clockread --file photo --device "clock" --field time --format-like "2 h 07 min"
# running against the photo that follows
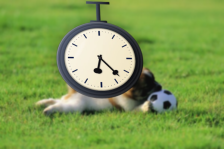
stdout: 6 h 23 min
